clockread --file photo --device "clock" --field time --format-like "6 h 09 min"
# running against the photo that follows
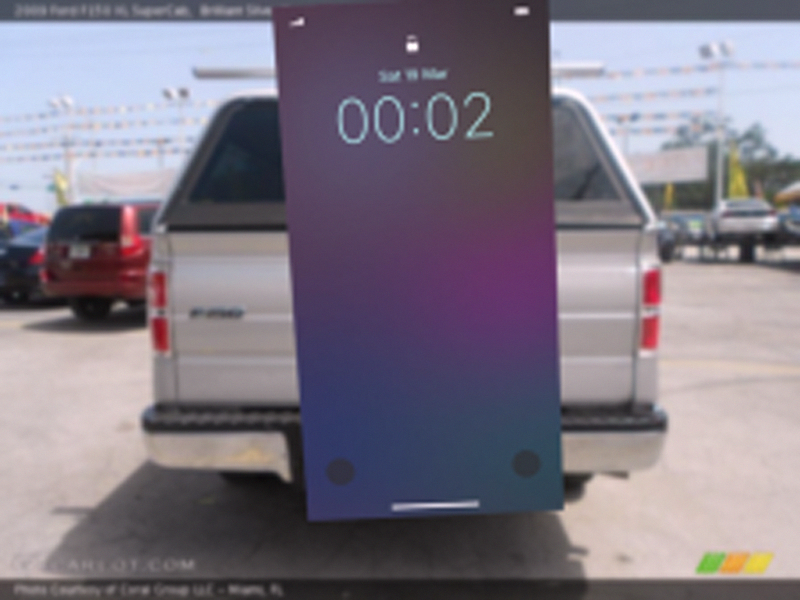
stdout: 0 h 02 min
